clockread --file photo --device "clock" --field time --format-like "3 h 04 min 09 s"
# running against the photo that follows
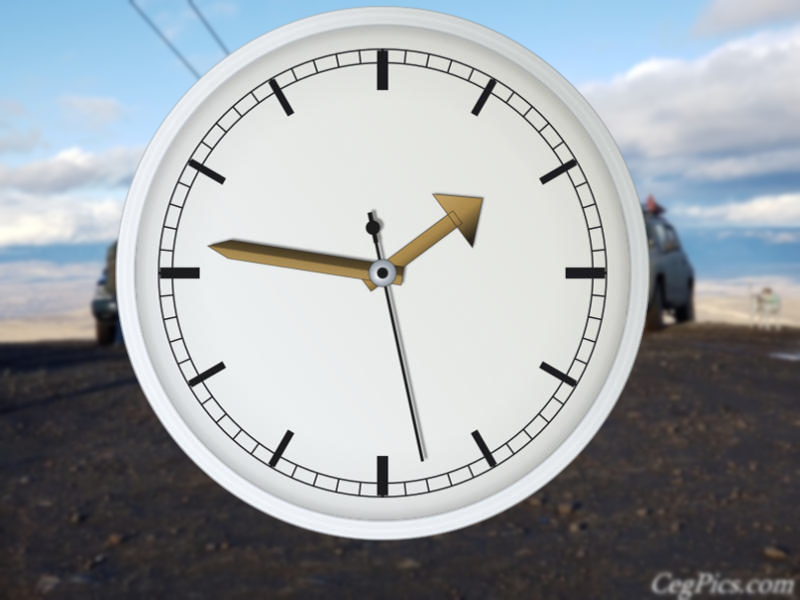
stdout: 1 h 46 min 28 s
